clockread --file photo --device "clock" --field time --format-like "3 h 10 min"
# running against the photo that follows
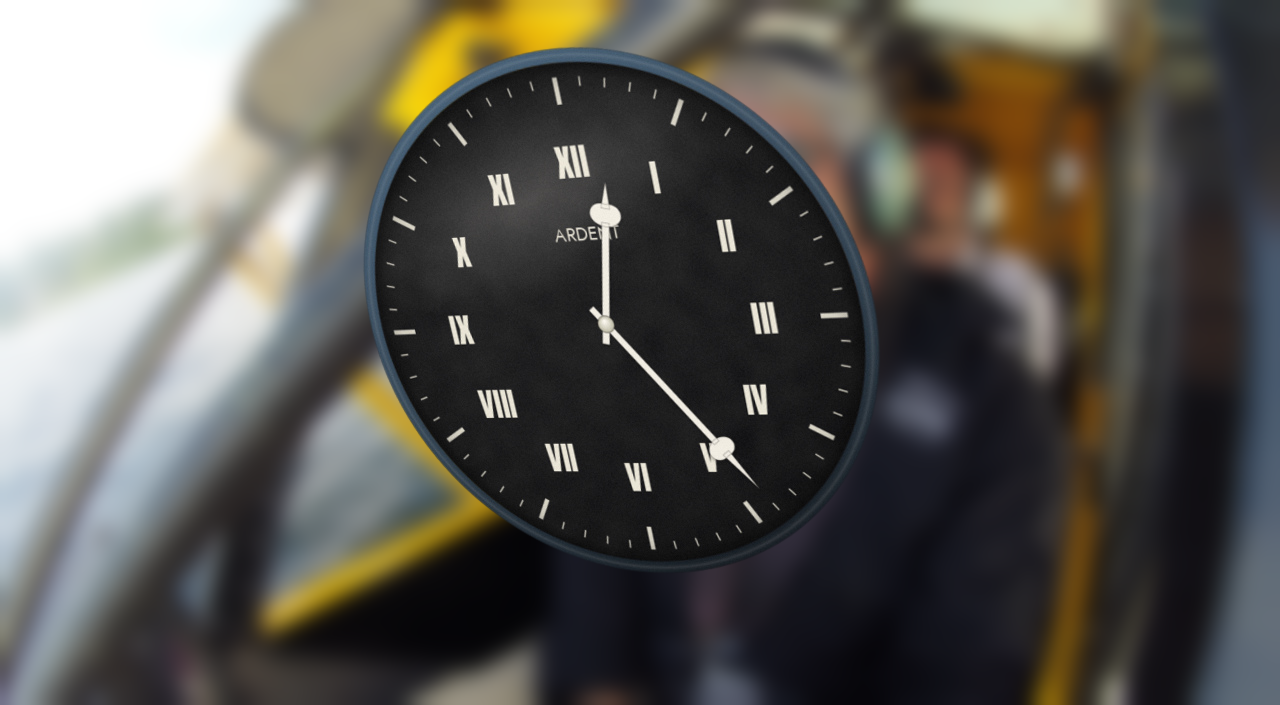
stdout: 12 h 24 min
